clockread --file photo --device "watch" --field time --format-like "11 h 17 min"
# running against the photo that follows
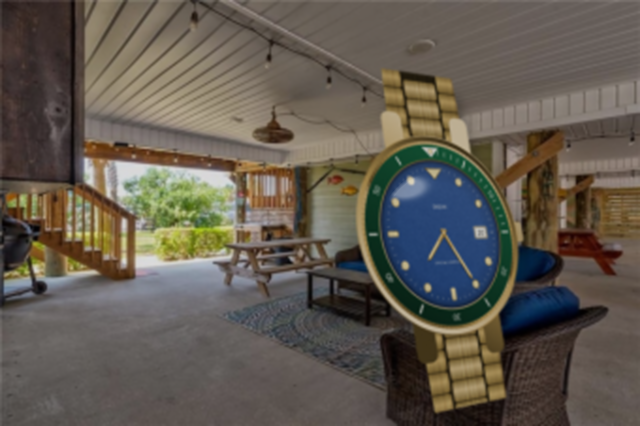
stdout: 7 h 25 min
